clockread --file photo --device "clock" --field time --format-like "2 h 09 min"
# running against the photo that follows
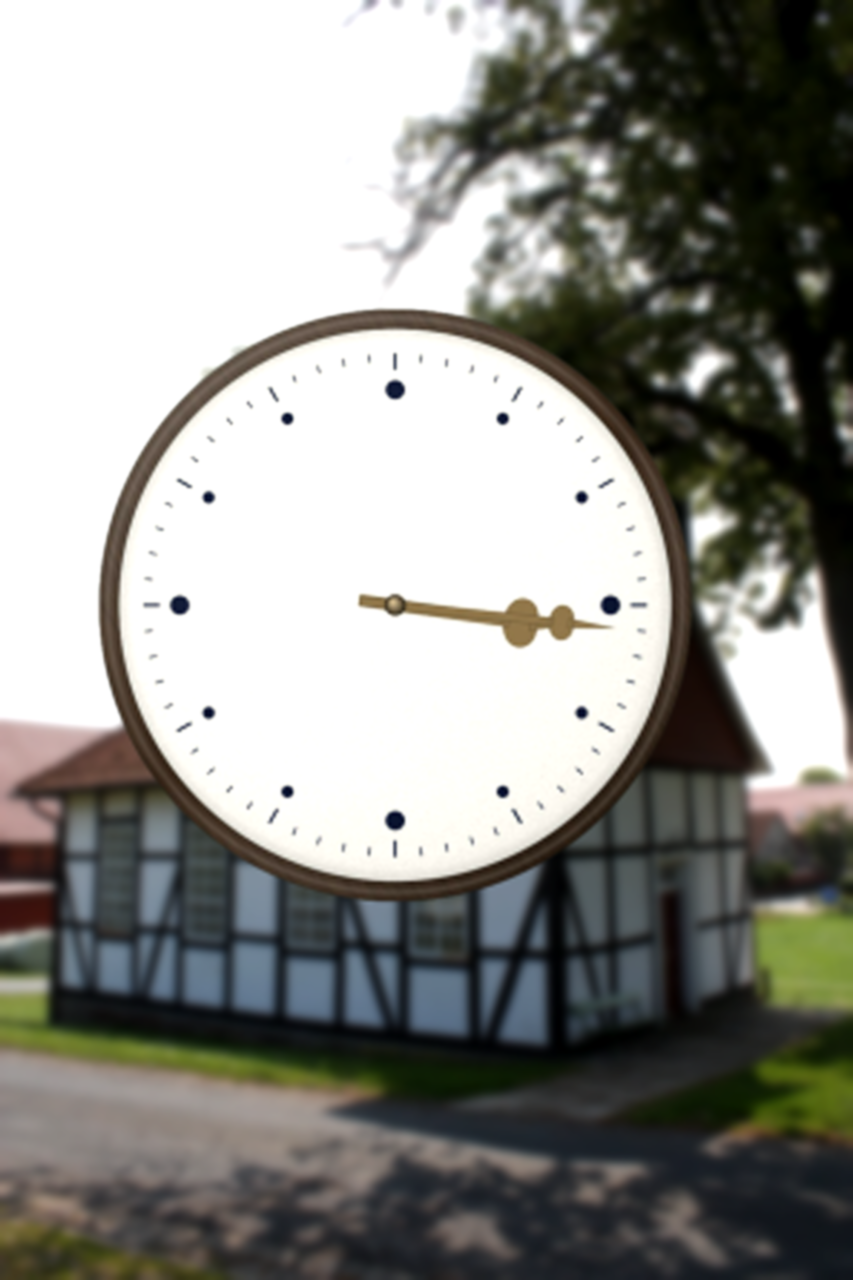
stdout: 3 h 16 min
